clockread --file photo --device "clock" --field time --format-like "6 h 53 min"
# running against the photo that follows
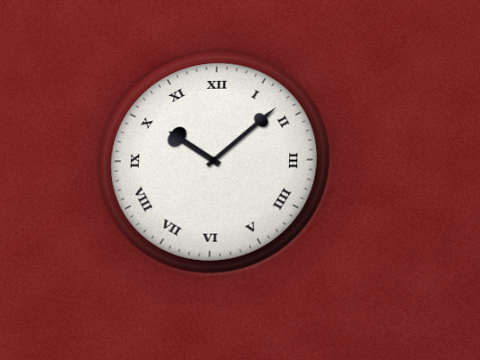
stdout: 10 h 08 min
